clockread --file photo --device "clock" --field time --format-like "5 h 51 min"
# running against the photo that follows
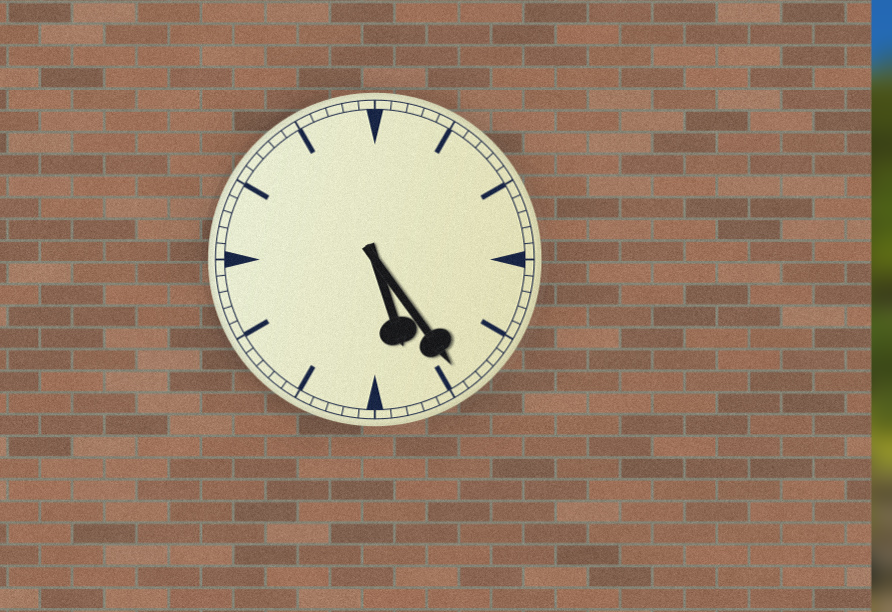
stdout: 5 h 24 min
